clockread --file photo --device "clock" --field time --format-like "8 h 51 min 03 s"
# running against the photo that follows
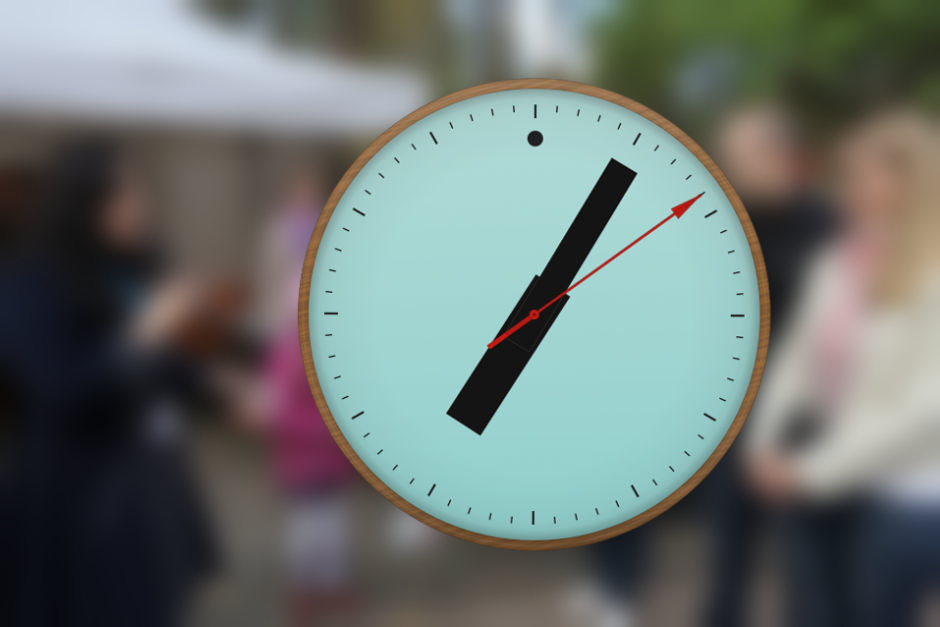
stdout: 7 h 05 min 09 s
